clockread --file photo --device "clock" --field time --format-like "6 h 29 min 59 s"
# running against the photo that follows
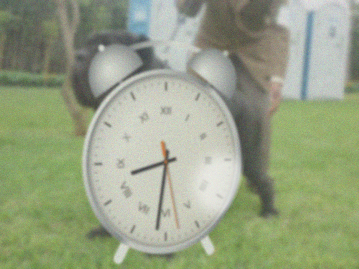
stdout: 8 h 31 min 28 s
